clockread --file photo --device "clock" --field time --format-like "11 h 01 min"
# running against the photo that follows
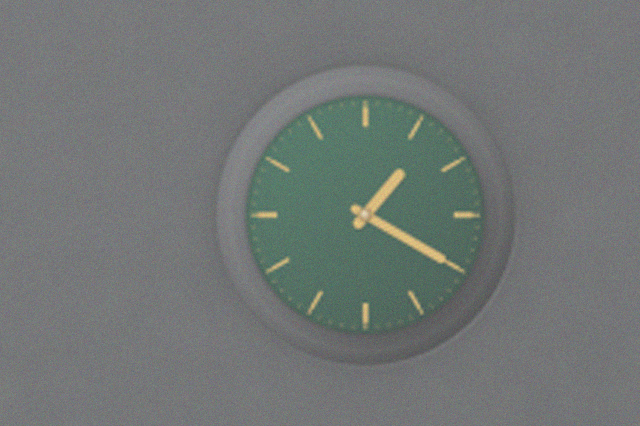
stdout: 1 h 20 min
